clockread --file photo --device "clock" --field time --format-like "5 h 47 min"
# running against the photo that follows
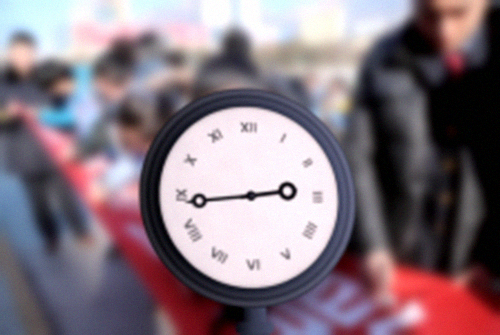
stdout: 2 h 44 min
